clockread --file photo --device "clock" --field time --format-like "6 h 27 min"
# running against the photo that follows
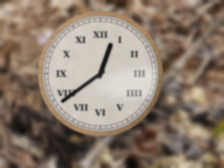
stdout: 12 h 39 min
